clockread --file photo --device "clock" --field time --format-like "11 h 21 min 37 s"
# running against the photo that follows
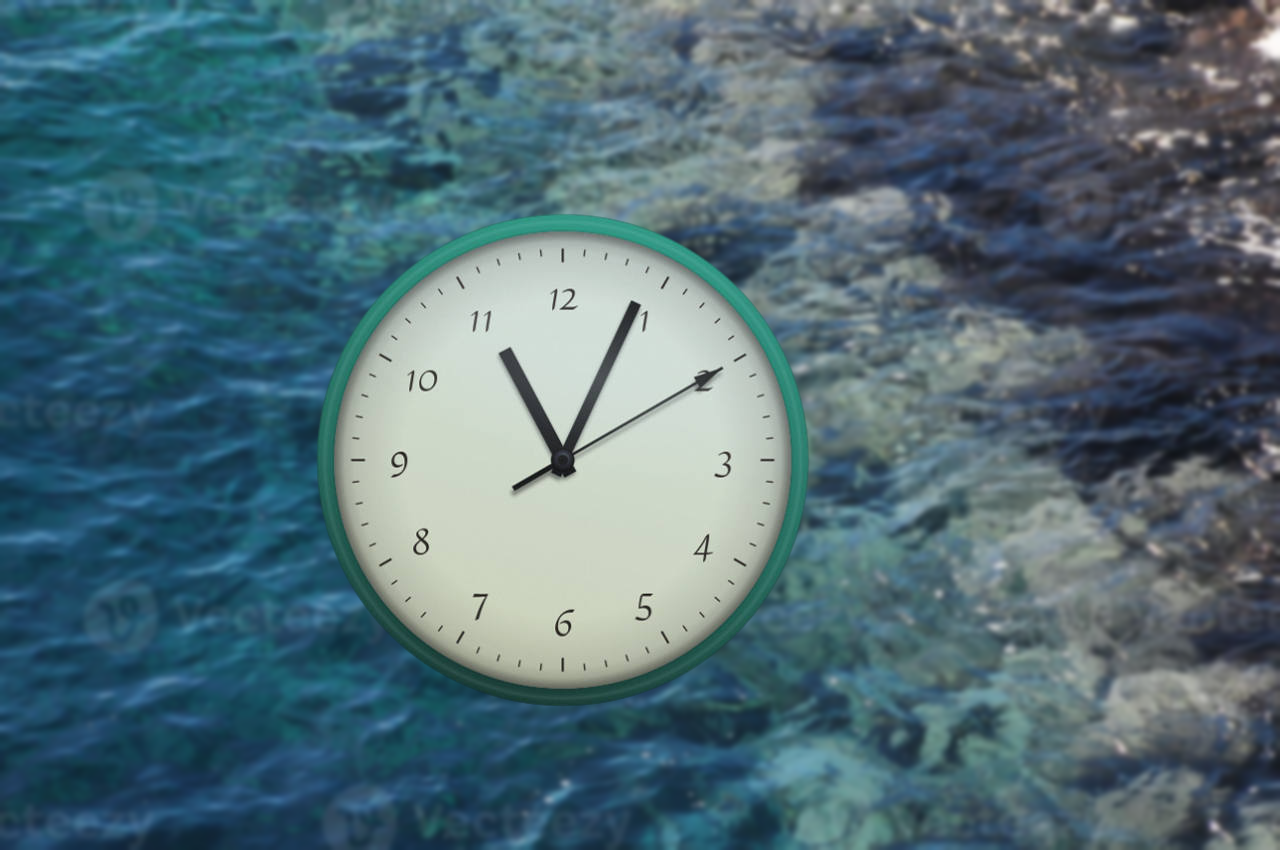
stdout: 11 h 04 min 10 s
